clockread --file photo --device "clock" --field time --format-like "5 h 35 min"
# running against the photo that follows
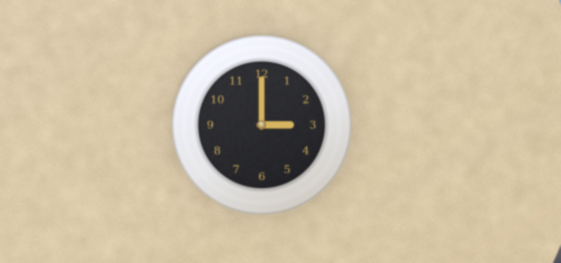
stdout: 3 h 00 min
